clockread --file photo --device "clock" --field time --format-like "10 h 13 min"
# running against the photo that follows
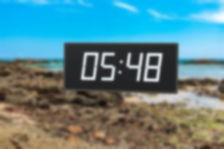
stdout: 5 h 48 min
